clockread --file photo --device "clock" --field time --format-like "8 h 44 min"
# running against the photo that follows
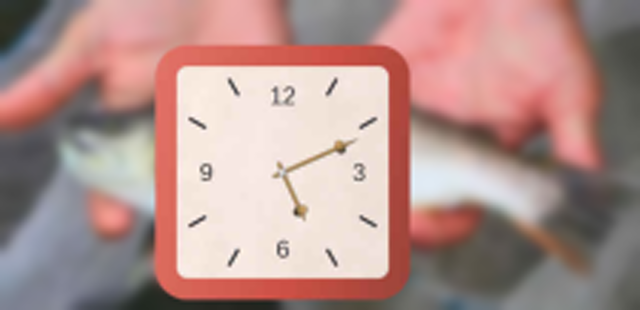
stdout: 5 h 11 min
